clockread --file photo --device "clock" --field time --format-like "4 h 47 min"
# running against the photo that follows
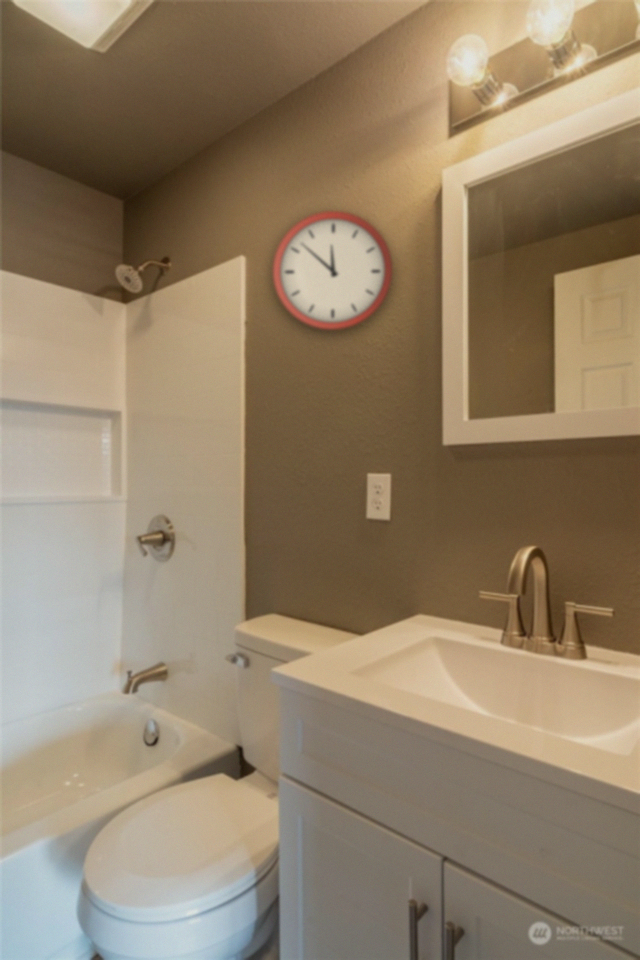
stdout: 11 h 52 min
